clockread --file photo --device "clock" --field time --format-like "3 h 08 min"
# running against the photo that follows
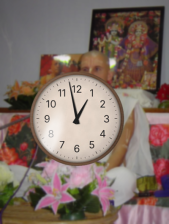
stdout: 12 h 58 min
